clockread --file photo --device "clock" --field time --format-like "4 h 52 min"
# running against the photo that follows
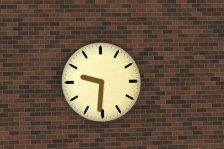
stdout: 9 h 31 min
